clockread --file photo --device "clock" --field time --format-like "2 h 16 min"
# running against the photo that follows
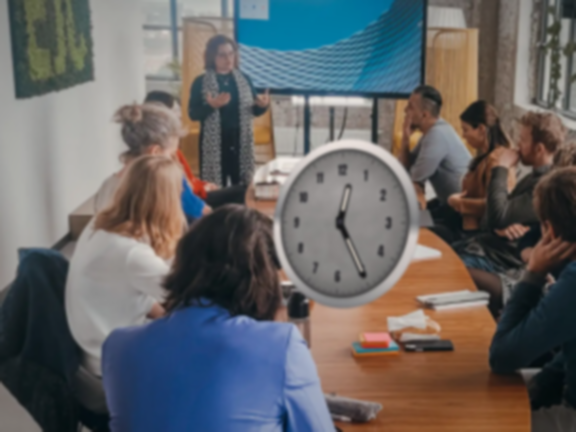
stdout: 12 h 25 min
